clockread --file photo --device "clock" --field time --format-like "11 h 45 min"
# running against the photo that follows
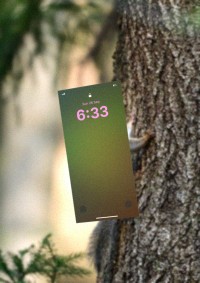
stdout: 6 h 33 min
